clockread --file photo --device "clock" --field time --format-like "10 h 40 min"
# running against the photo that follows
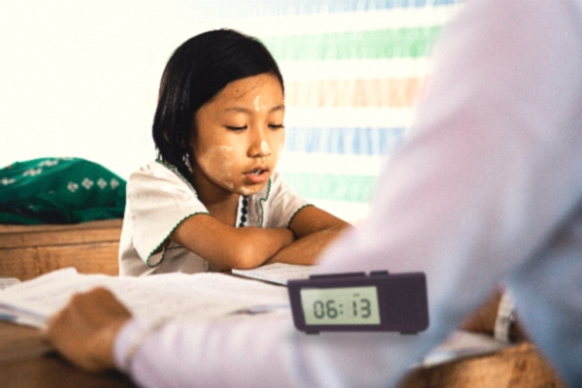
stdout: 6 h 13 min
